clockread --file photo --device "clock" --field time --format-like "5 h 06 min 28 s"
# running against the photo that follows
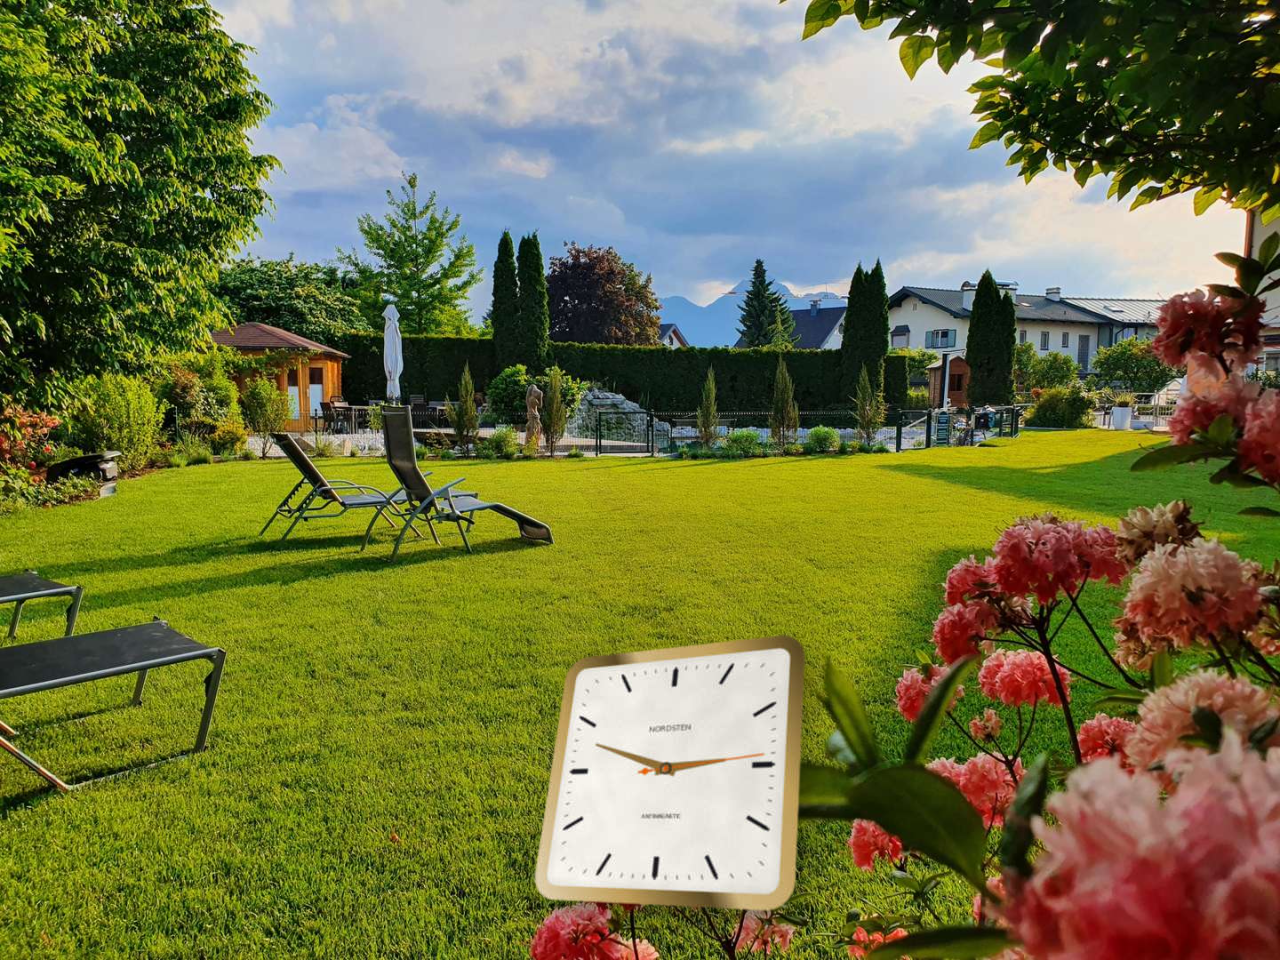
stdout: 2 h 48 min 14 s
